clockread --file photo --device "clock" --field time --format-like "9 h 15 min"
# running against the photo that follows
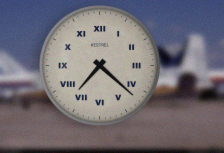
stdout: 7 h 22 min
